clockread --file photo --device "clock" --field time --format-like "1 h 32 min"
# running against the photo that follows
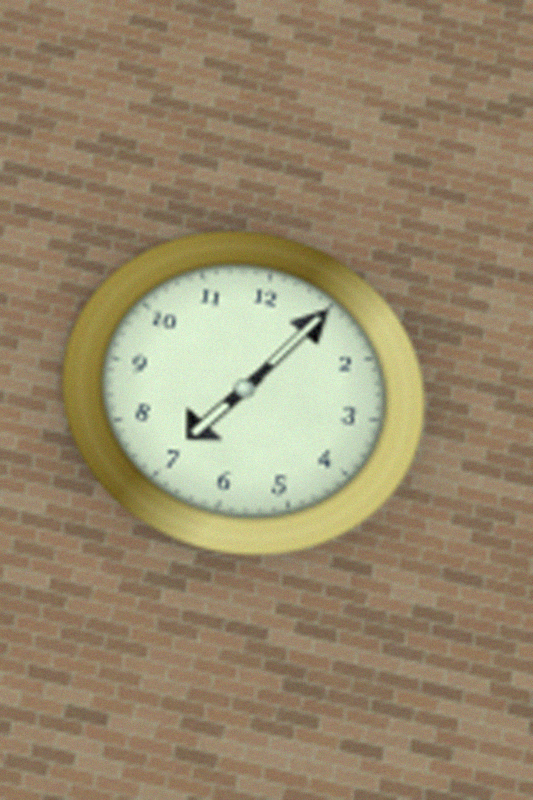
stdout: 7 h 05 min
